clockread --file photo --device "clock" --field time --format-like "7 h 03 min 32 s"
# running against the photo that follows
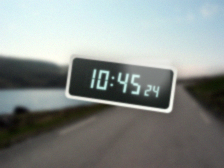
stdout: 10 h 45 min 24 s
